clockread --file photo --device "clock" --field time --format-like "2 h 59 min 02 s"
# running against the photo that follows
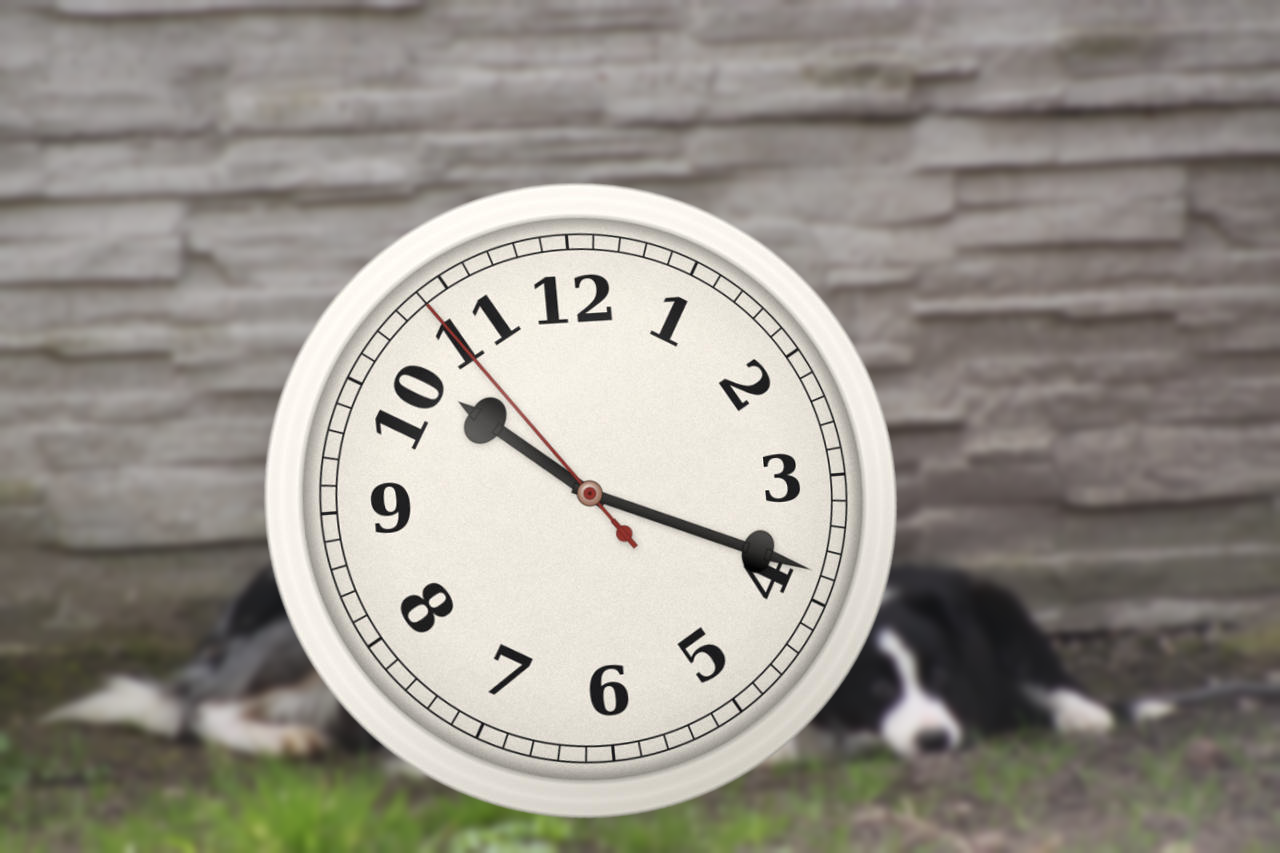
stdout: 10 h 18 min 54 s
